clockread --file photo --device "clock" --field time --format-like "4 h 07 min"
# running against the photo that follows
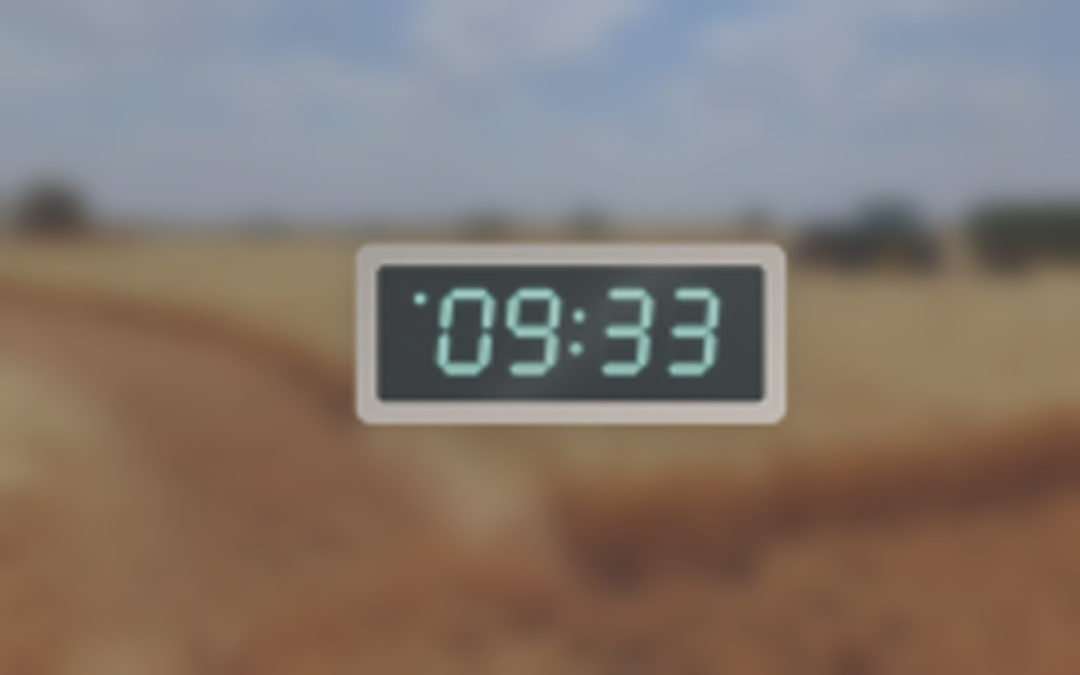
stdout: 9 h 33 min
